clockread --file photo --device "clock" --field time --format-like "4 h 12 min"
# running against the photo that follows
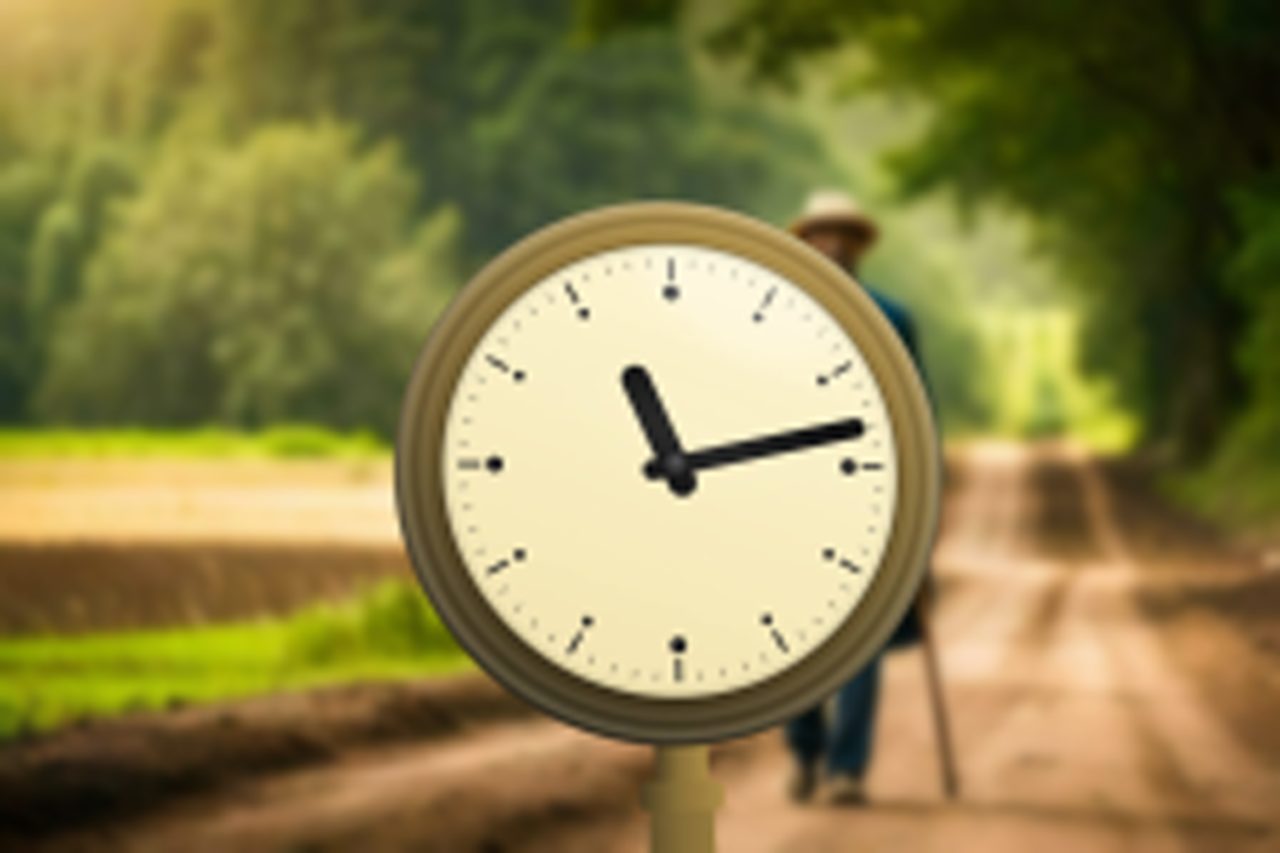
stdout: 11 h 13 min
